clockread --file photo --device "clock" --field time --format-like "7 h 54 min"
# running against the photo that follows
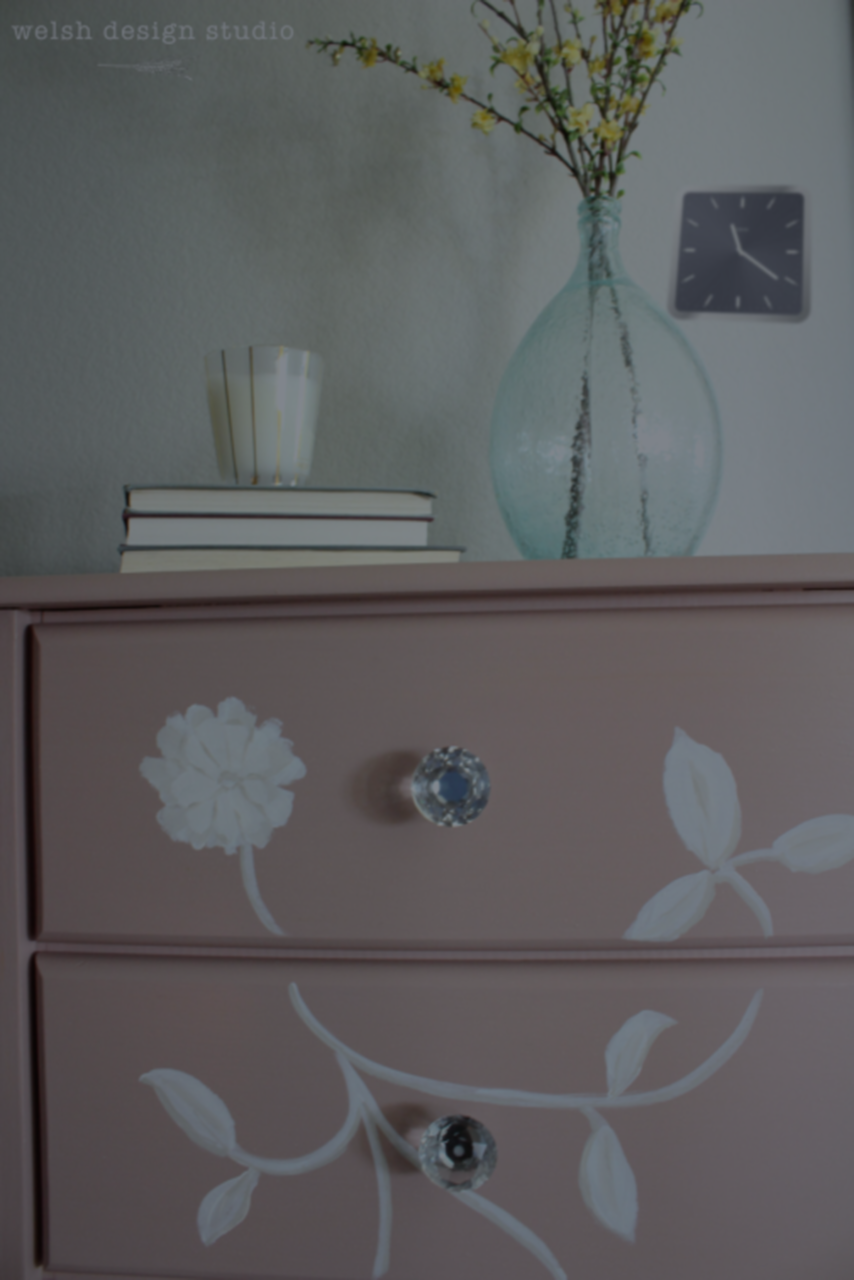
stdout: 11 h 21 min
